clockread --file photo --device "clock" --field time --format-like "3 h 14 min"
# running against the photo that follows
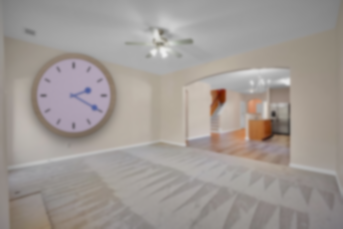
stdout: 2 h 20 min
